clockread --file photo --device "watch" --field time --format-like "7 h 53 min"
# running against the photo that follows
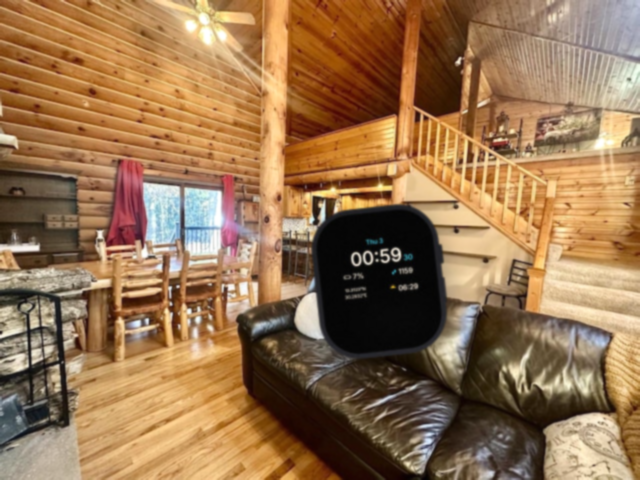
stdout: 0 h 59 min
